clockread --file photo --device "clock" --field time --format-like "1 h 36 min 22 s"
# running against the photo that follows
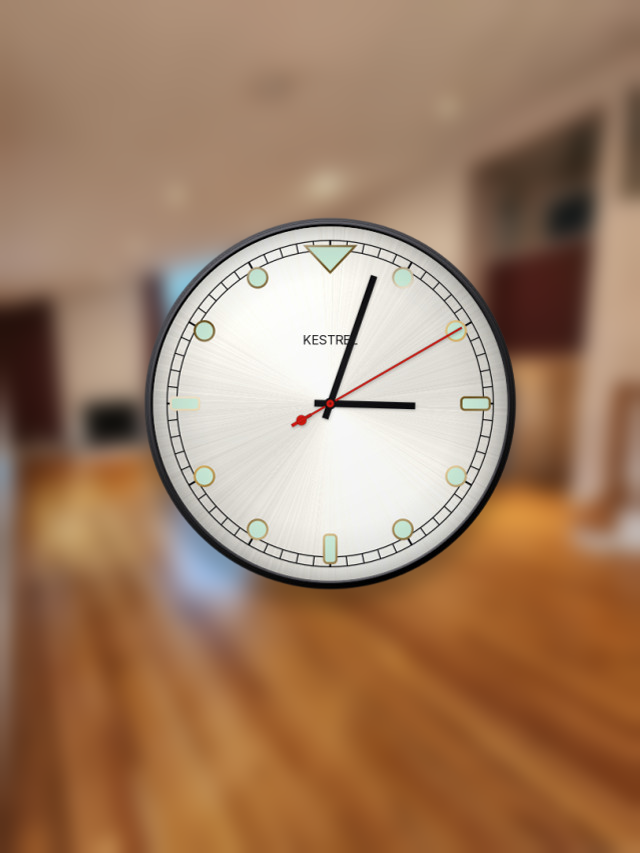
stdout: 3 h 03 min 10 s
